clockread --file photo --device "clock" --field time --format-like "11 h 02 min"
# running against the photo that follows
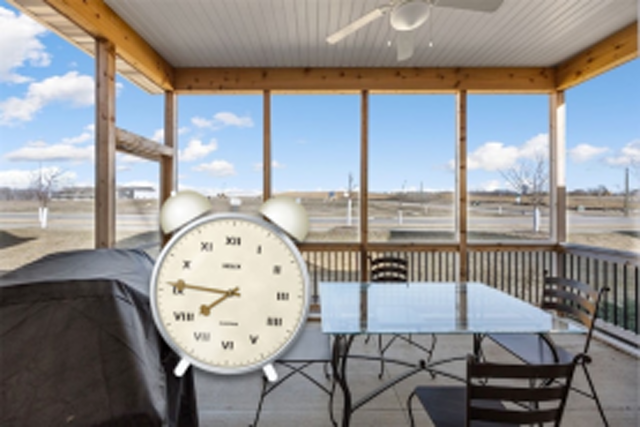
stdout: 7 h 46 min
